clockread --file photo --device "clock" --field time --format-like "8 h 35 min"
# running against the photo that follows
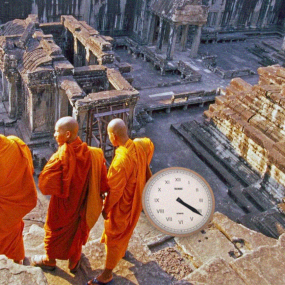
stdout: 4 h 21 min
